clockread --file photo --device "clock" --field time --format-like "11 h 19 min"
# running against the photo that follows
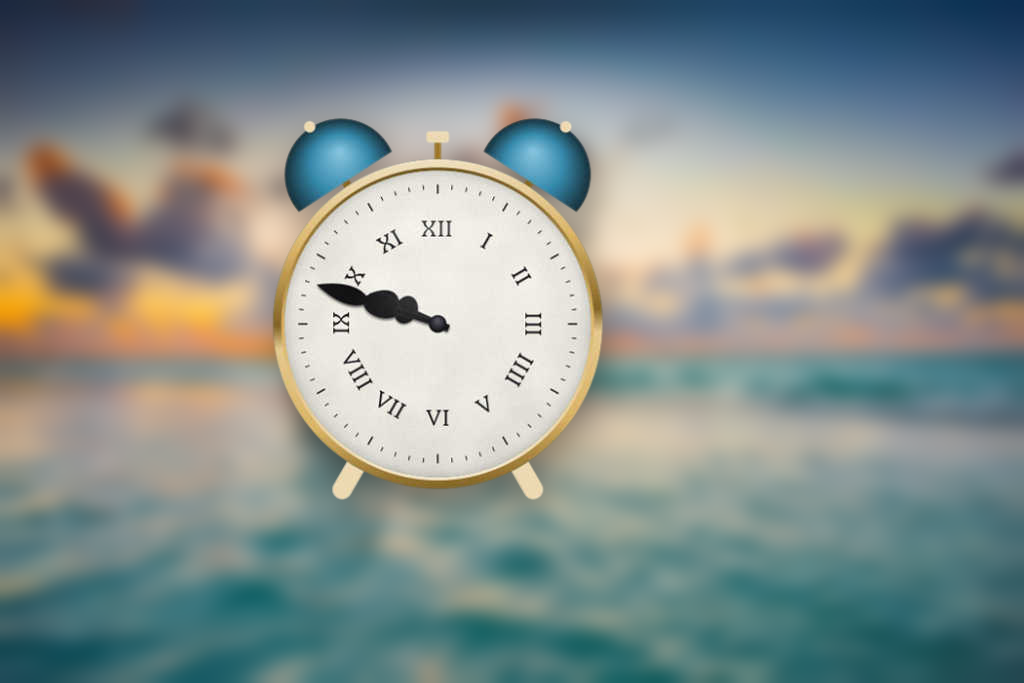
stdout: 9 h 48 min
